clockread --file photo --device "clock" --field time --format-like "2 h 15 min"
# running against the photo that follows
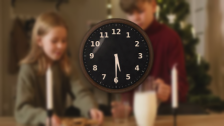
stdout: 5 h 30 min
